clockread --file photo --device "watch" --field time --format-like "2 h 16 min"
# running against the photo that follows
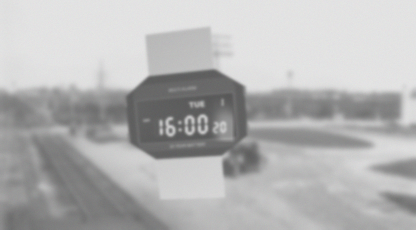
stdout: 16 h 00 min
